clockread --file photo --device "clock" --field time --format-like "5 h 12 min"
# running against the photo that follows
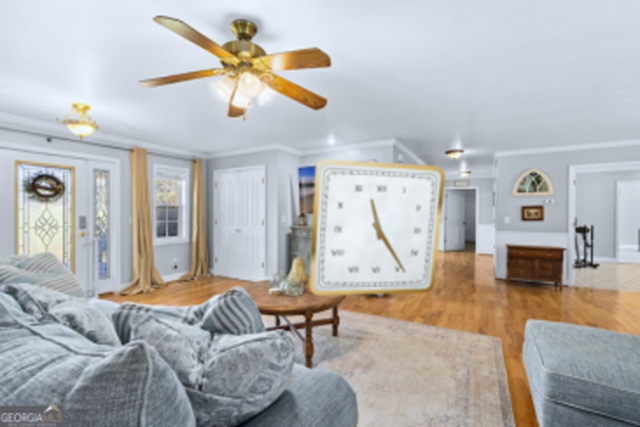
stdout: 11 h 24 min
